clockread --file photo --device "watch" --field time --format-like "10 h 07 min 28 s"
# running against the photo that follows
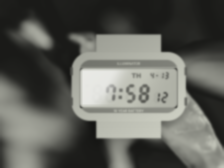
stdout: 7 h 58 min 12 s
